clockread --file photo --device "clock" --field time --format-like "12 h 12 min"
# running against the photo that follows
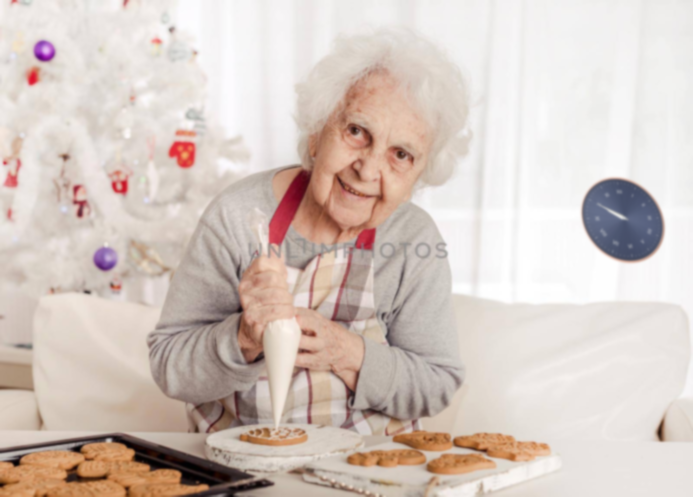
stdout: 9 h 50 min
